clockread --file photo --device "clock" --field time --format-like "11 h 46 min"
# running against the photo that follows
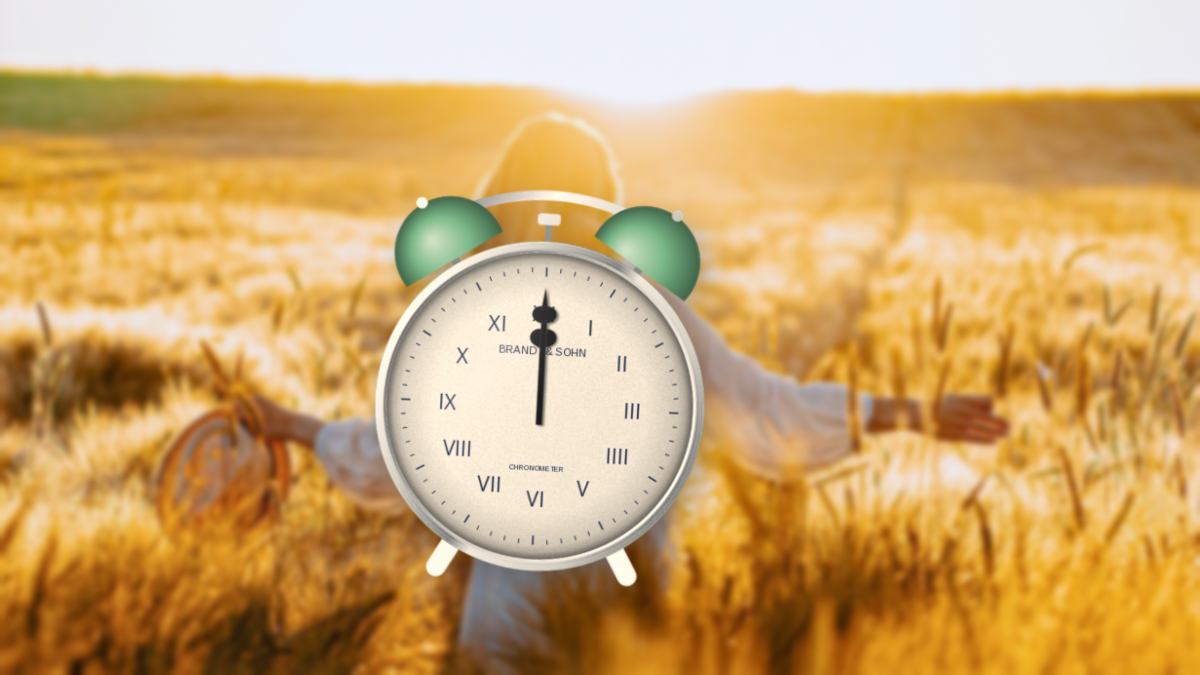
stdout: 12 h 00 min
